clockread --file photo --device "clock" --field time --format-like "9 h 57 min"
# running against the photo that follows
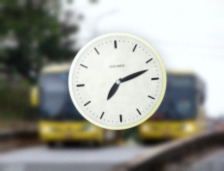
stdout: 7 h 12 min
